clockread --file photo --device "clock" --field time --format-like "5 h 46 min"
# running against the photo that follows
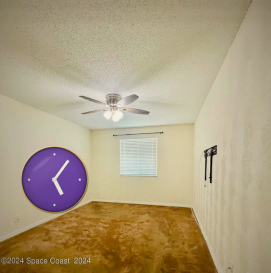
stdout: 5 h 06 min
